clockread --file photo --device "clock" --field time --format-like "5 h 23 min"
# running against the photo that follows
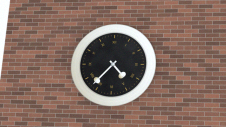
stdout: 4 h 37 min
